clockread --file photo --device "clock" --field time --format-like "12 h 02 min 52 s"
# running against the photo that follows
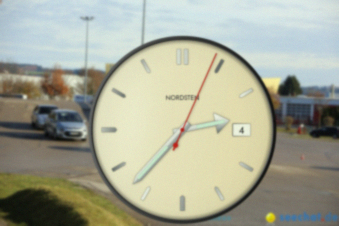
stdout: 2 h 37 min 04 s
